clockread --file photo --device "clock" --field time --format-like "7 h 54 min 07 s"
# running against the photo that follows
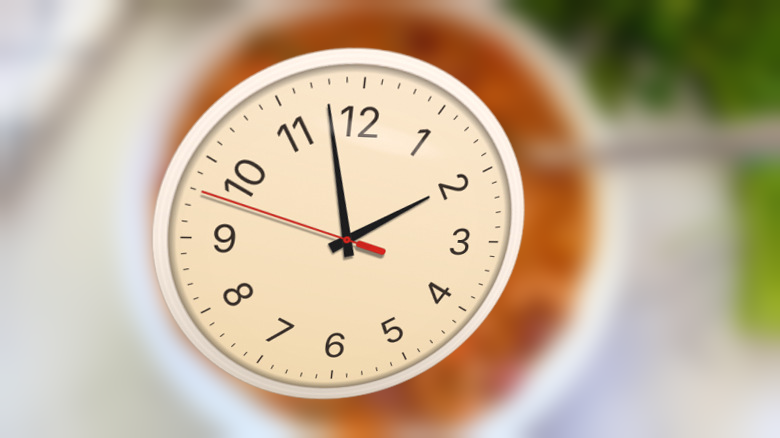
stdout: 1 h 57 min 48 s
